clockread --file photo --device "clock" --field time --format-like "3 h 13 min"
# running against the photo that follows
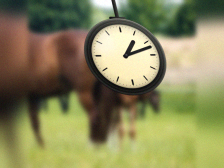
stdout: 1 h 12 min
